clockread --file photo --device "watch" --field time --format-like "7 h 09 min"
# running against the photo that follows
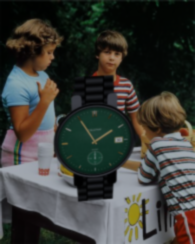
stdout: 1 h 55 min
